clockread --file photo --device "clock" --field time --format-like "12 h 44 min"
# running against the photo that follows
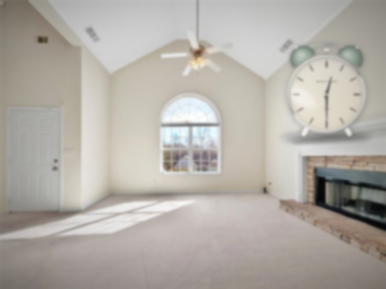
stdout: 12 h 30 min
